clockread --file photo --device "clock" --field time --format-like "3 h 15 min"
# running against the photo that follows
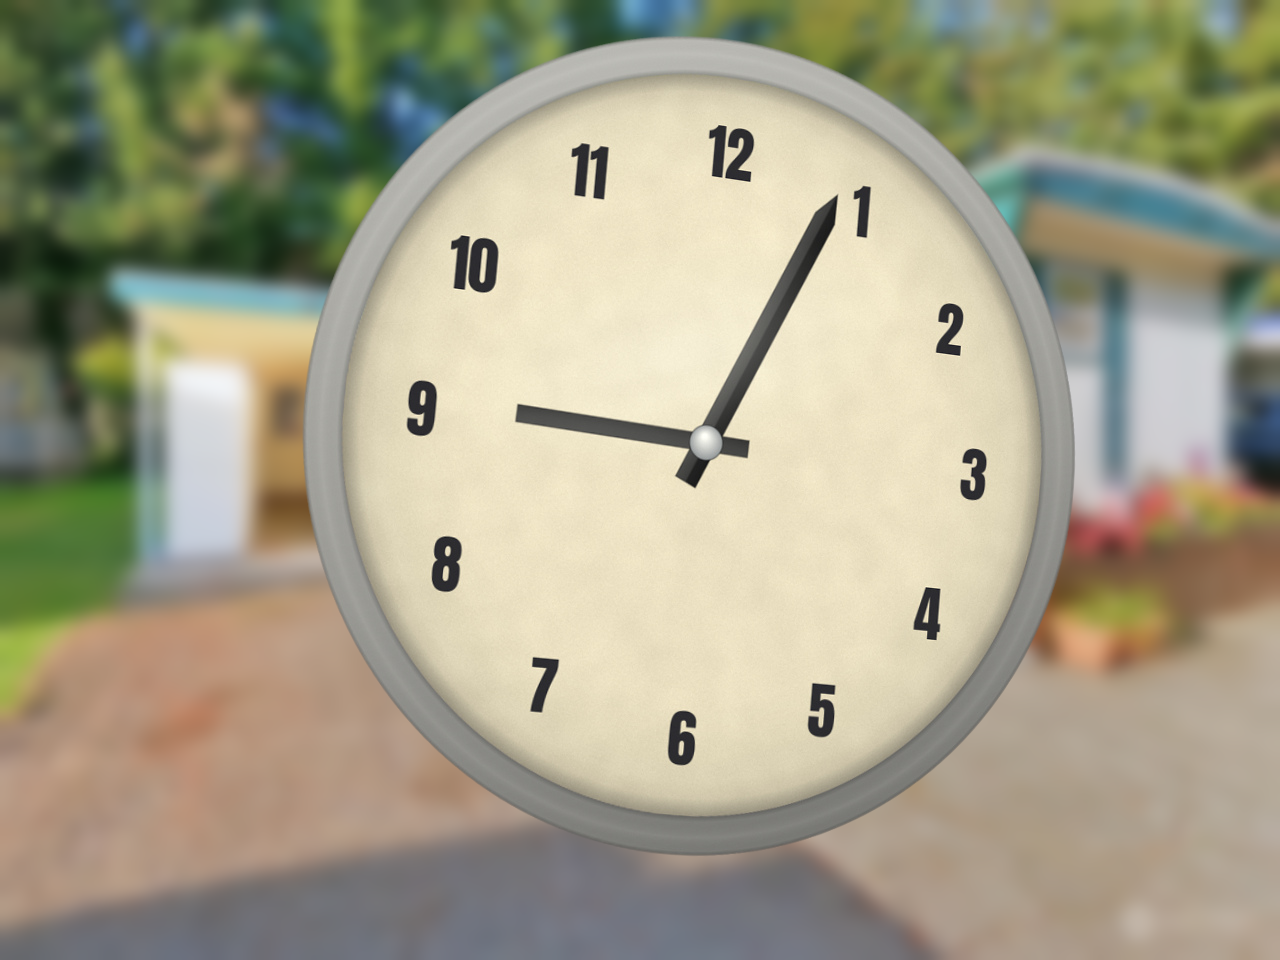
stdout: 9 h 04 min
